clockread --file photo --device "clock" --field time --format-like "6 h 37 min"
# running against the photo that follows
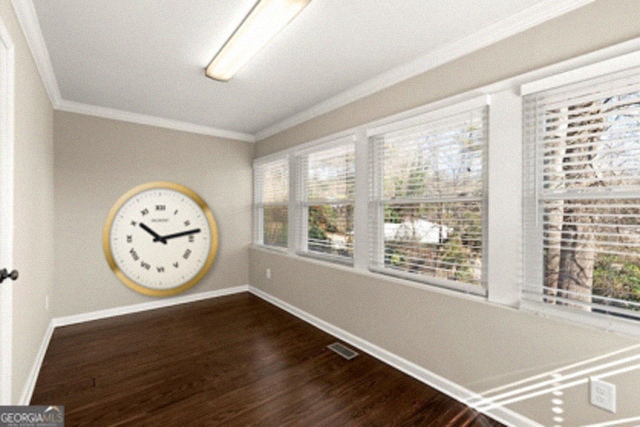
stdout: 10 h 13 min
